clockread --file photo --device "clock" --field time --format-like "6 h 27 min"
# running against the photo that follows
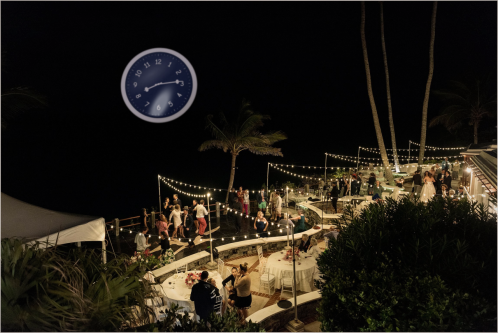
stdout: 8 h 14 min
